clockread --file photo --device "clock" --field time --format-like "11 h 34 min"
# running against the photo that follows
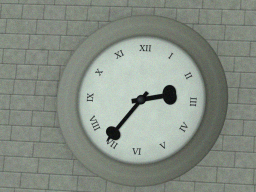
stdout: 2 h 36 min
